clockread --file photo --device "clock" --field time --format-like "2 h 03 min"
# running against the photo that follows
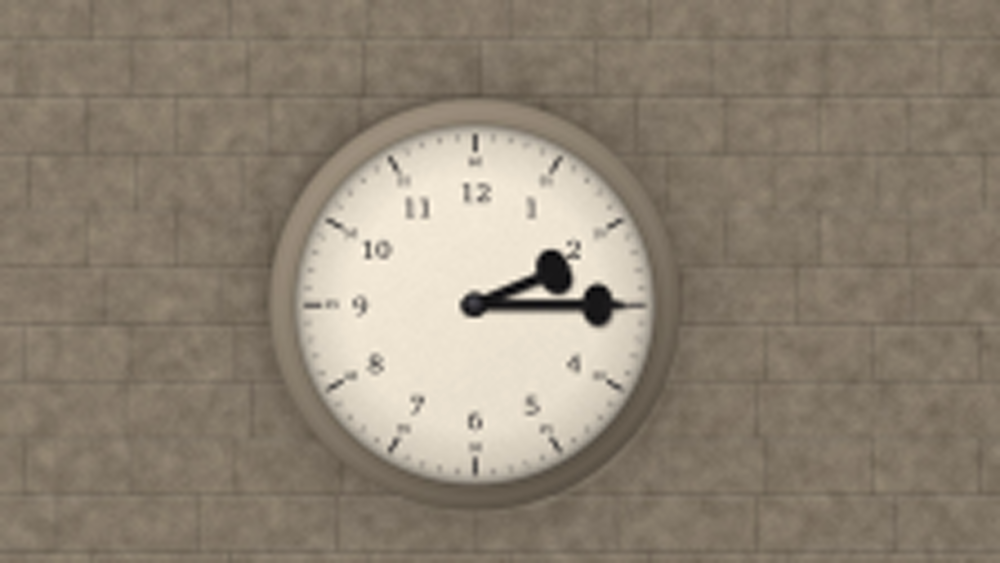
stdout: 2 h 15 min
